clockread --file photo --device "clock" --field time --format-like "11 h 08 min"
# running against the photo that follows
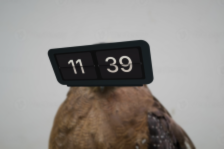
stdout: 11 h 39 min
